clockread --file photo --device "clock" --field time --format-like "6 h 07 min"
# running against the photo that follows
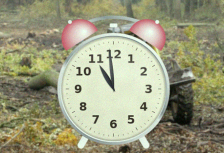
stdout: 10 h 59 min
